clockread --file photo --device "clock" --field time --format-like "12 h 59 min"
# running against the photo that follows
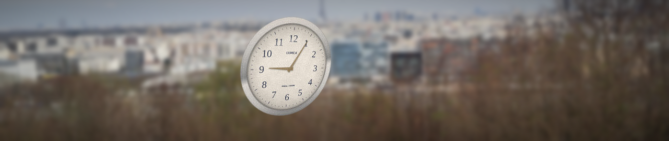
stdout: 9 h 05 min
